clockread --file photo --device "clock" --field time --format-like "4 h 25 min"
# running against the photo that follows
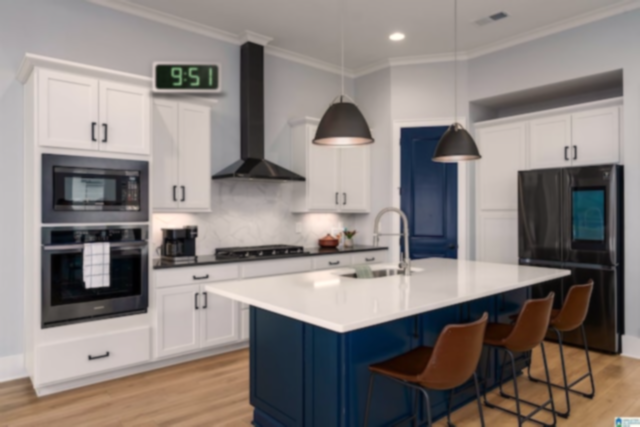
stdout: 9 h 51 min
